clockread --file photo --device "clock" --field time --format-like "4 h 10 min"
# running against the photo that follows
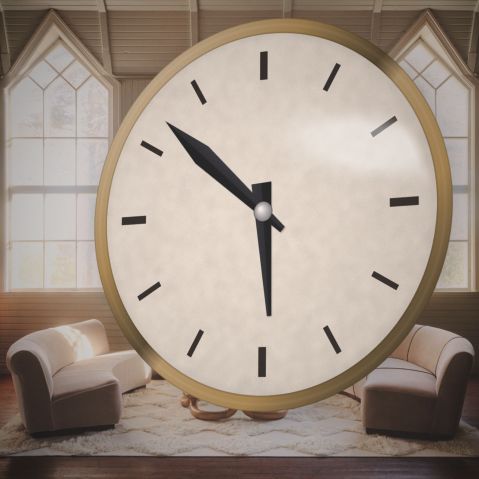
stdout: 5 h 52 min
